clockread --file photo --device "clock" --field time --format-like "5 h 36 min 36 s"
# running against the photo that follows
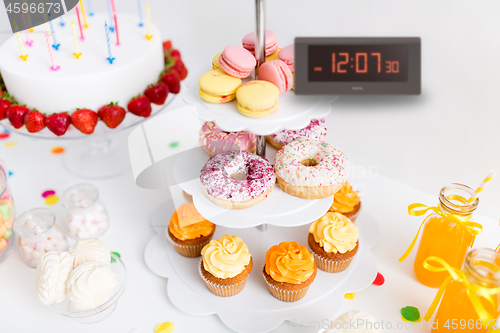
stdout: 12 h 07 min 30 s
